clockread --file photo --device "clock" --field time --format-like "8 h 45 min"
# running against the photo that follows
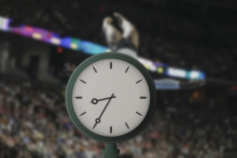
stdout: 8 h 35 min
